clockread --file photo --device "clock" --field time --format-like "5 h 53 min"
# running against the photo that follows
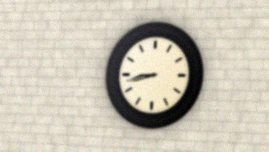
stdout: 8 h 43 min
